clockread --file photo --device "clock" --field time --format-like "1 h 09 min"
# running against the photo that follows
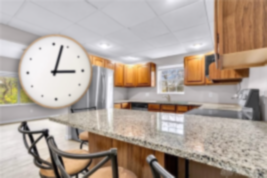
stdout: 3 h 03 min
